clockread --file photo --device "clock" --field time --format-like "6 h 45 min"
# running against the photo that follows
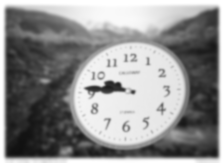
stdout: 9 h 46 min
